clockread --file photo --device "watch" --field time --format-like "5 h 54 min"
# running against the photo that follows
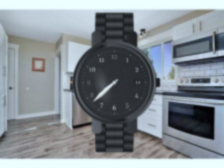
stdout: 7 h 38 min
